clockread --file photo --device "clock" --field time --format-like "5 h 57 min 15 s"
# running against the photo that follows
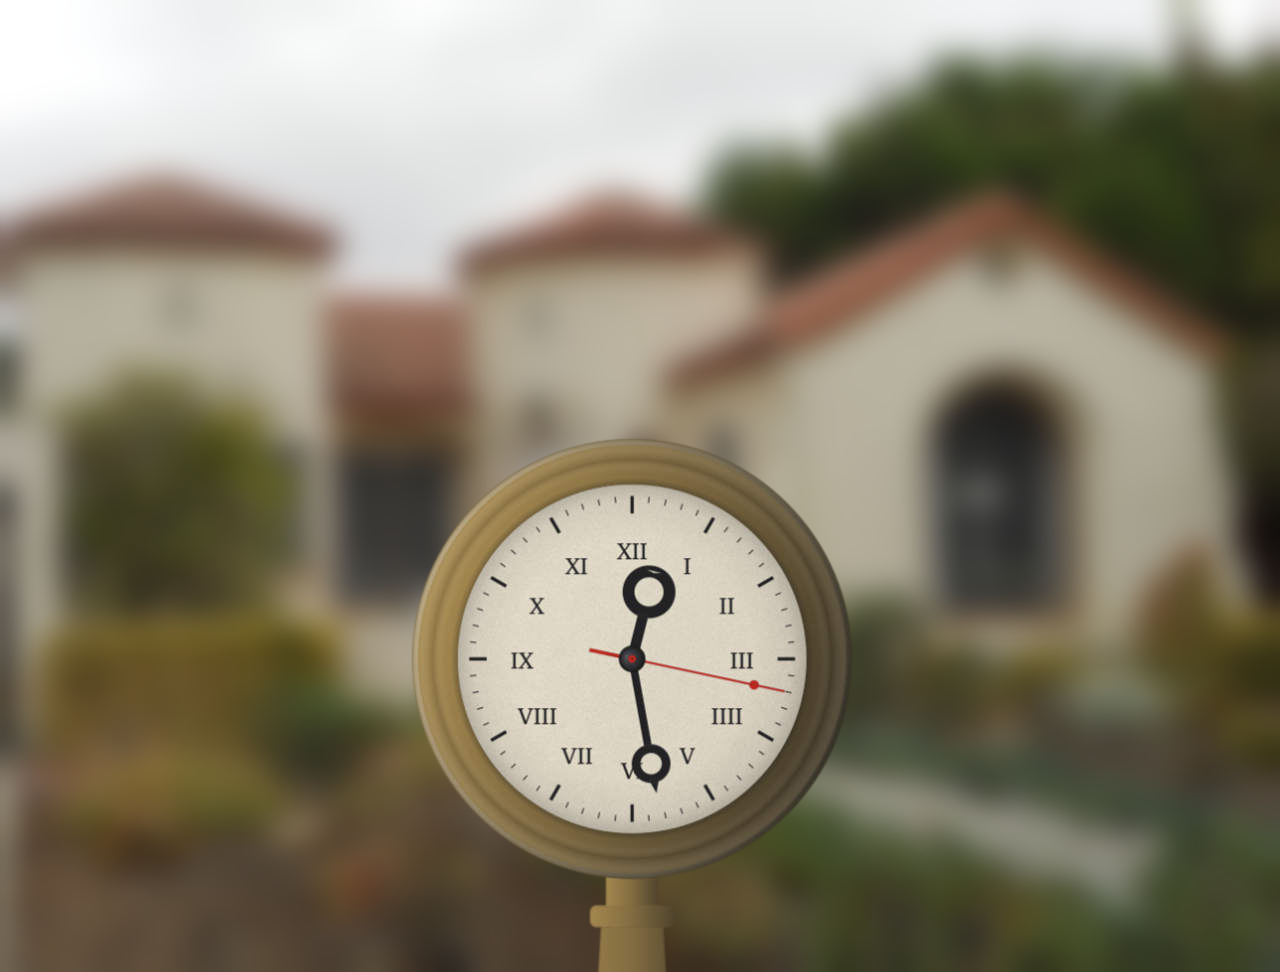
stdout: 12 h 28 min 17 s
